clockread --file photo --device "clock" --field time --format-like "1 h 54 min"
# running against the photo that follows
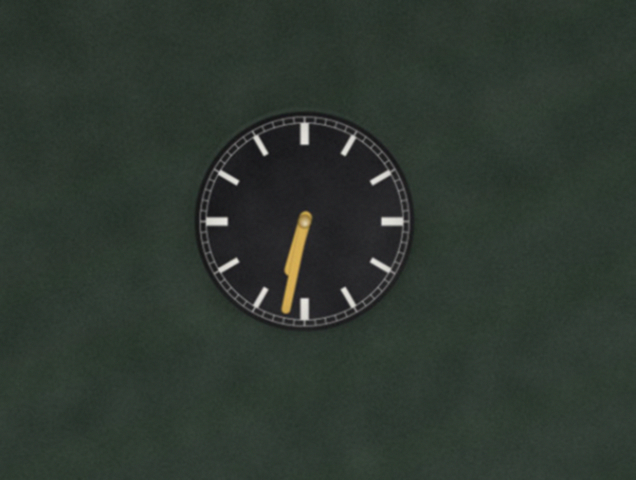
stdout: 6 h 32 min
